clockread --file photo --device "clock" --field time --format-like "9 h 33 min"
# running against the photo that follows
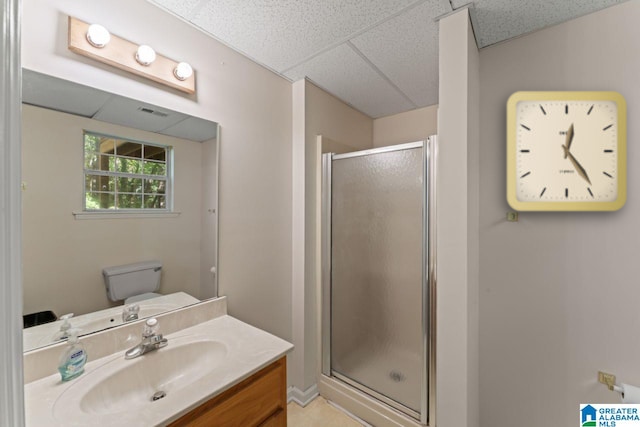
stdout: 12 h 24 min
